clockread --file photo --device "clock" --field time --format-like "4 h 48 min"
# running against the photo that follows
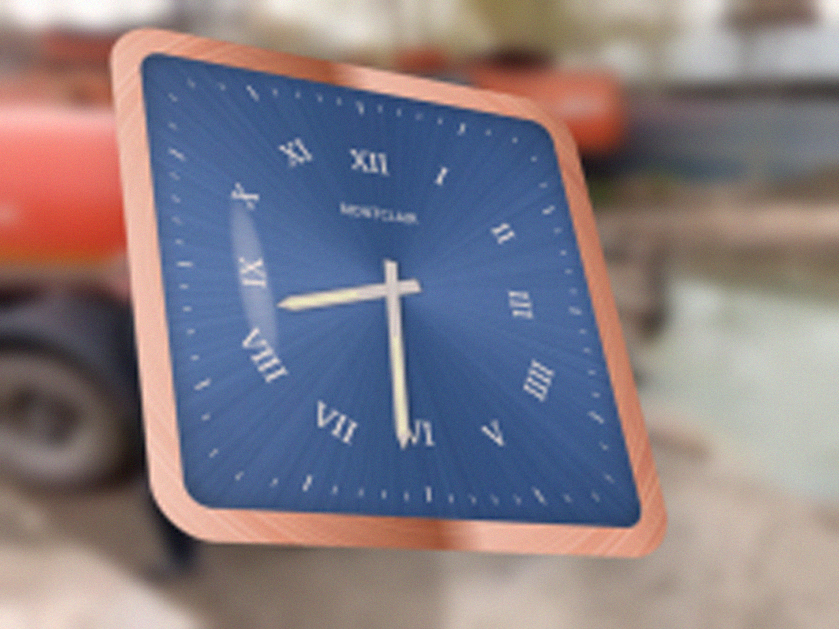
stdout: 8 h 31 min
